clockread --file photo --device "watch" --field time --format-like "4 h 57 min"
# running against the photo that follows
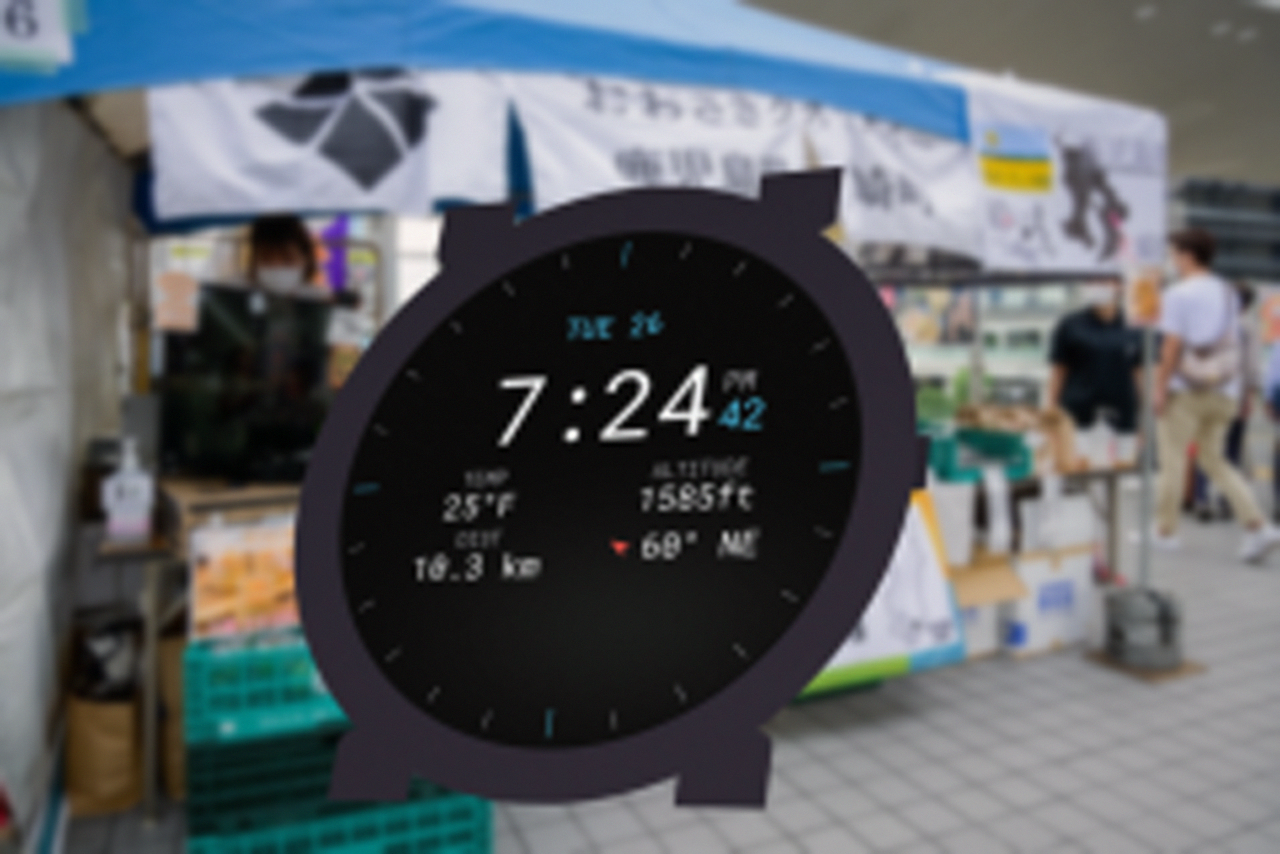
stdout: 7 h 24 min
